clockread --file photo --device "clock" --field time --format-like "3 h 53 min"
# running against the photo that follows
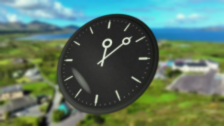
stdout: 12 h 08 min
